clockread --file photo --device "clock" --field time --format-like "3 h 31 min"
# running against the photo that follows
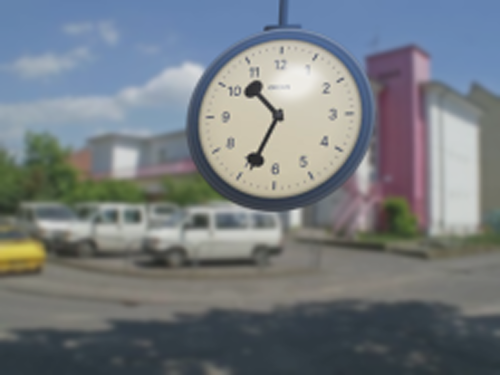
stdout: 10 h 34 min
